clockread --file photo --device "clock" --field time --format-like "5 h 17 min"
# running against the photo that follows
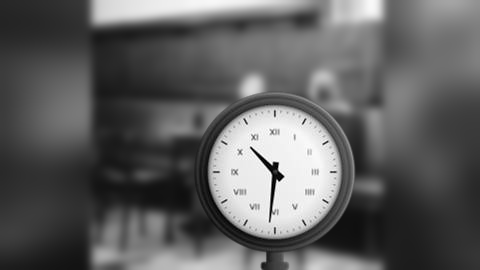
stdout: 10 h 31 min
